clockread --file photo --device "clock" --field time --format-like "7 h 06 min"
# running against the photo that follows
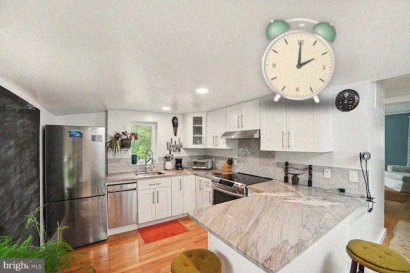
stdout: 2 h 00 min
